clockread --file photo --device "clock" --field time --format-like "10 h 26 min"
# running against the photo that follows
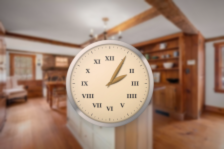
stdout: 2 h 05 min
